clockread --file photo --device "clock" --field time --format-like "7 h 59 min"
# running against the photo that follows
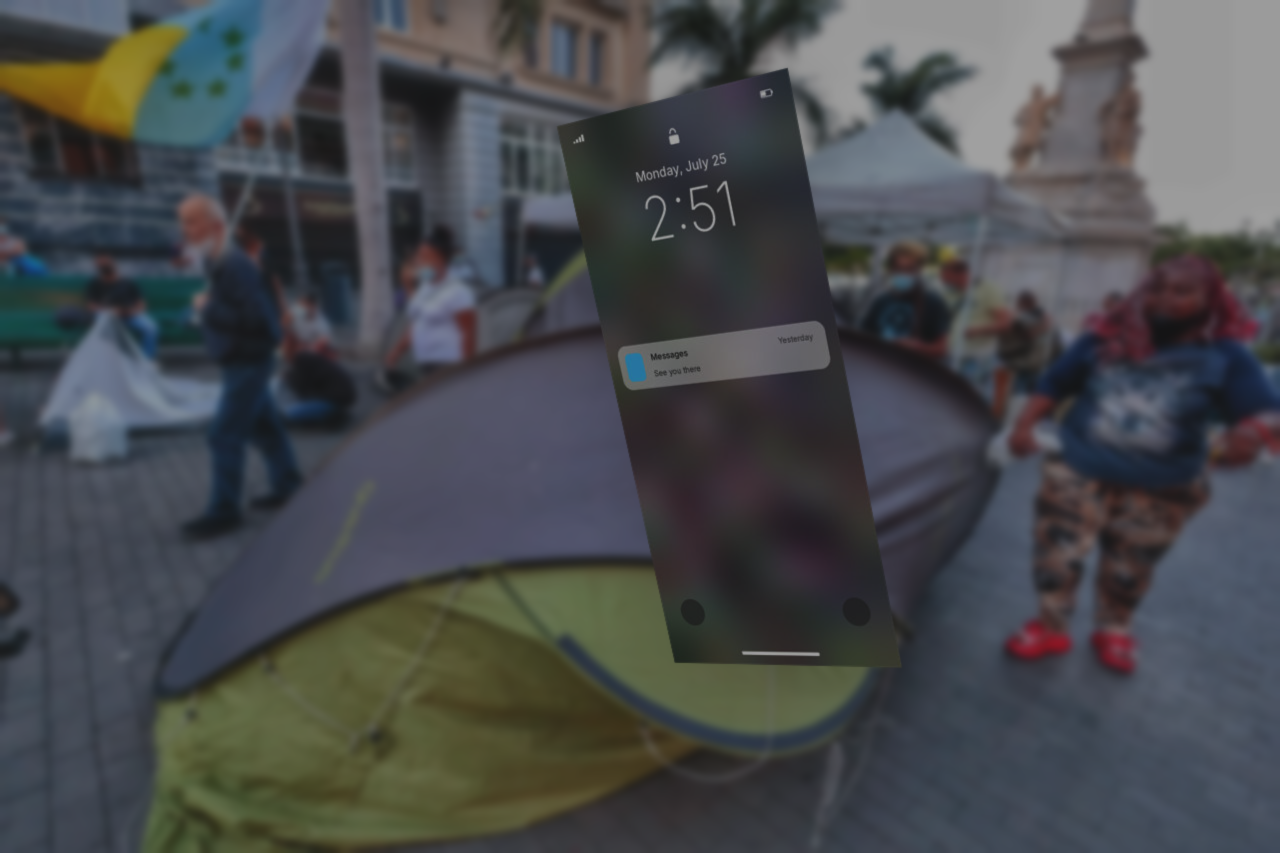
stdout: 2 h 51 min
